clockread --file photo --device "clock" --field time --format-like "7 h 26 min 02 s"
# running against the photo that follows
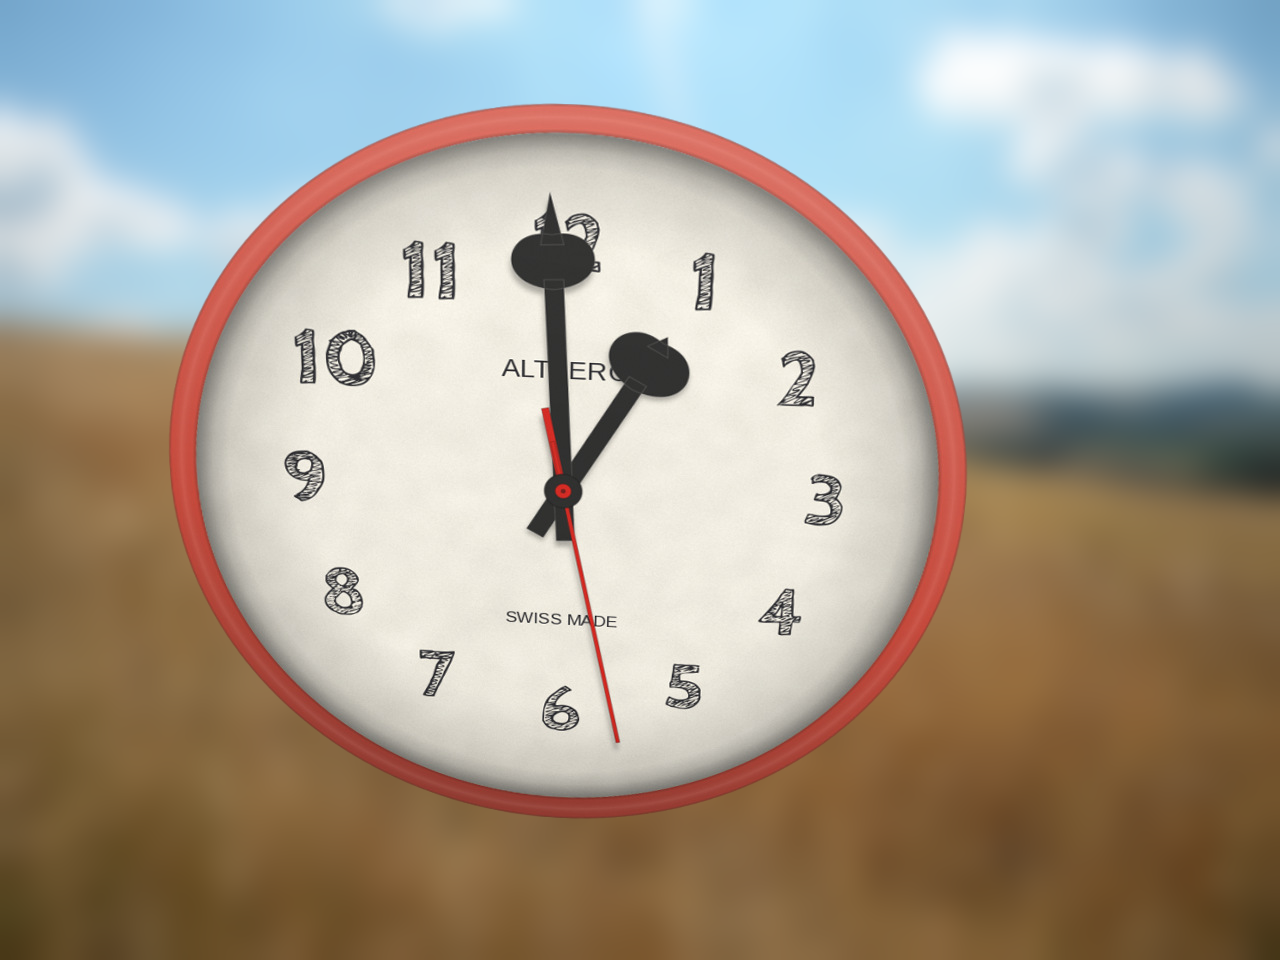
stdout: 12 h 59 min 28 s
